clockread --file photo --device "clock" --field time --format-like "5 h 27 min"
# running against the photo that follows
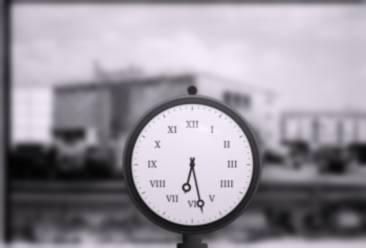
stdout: 6 h 28 min
